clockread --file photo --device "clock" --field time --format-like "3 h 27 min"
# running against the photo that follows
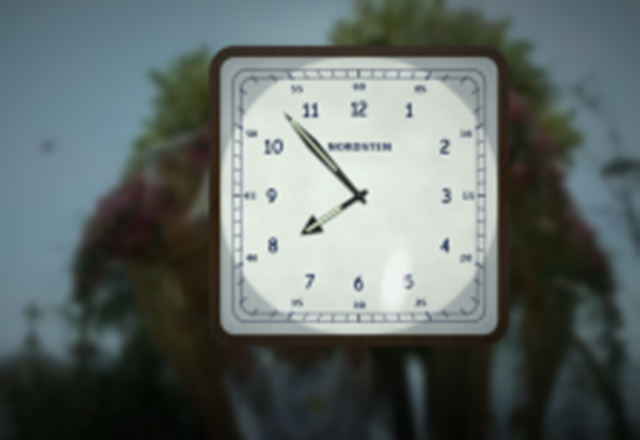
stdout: 7 h 53 min
